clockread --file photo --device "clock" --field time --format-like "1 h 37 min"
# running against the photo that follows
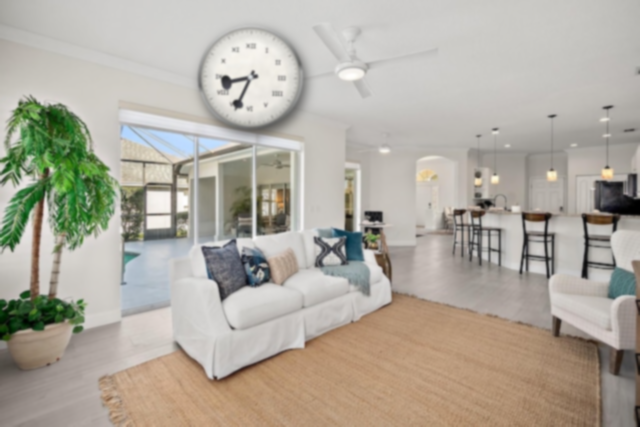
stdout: 8 h 34 min
